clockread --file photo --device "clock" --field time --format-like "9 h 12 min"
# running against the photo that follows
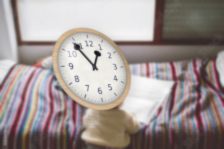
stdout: 12 h 54 min
